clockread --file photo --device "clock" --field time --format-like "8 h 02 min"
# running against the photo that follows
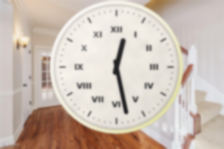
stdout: 12 h 28 min
